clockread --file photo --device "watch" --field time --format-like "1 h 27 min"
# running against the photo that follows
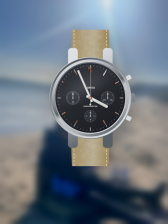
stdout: 3 h 56 min
